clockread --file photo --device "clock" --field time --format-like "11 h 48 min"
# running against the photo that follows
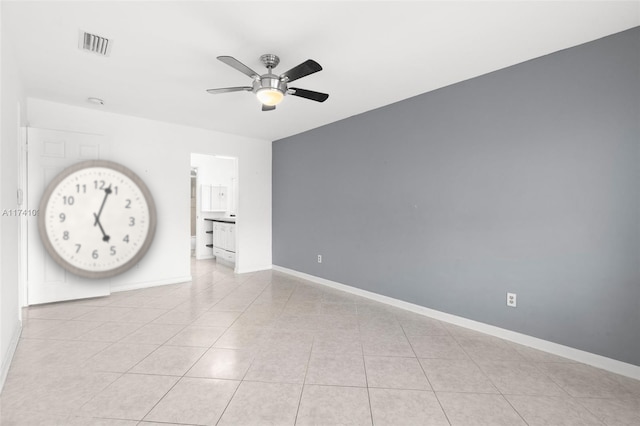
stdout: 5 h 03 min
